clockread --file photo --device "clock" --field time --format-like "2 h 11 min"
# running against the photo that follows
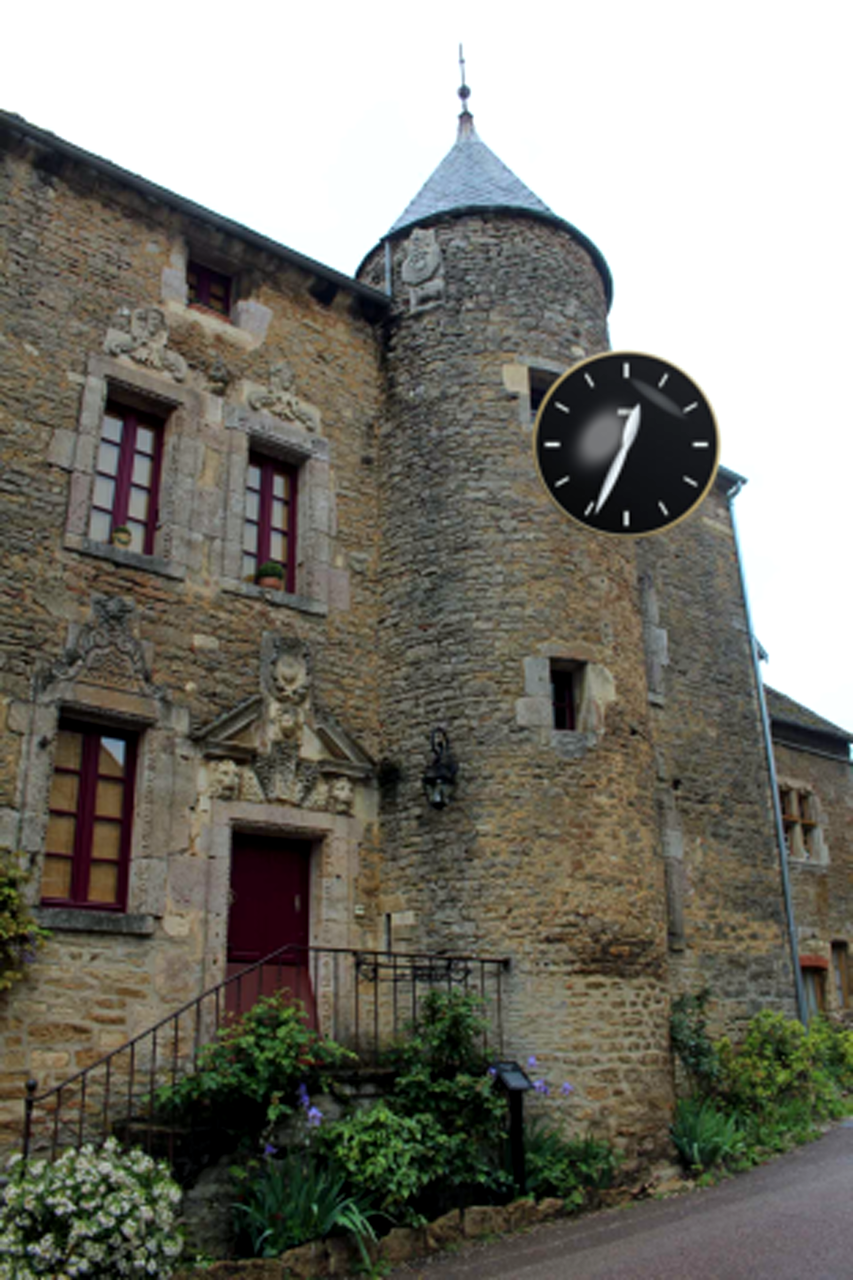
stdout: 12 h 34 min
